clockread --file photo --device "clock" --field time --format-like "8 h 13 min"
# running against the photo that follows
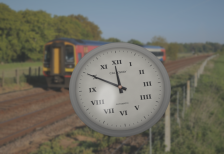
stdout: 11 h 50 min
